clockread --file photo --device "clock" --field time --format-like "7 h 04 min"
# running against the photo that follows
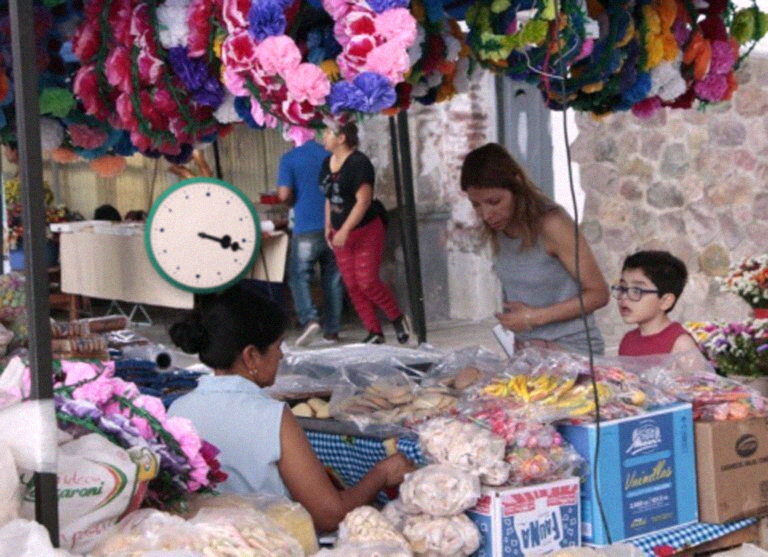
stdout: 3 h 17 min
